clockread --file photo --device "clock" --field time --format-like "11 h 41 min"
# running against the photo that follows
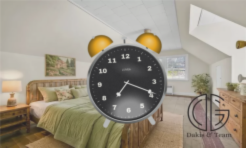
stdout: 7 h 19 min
